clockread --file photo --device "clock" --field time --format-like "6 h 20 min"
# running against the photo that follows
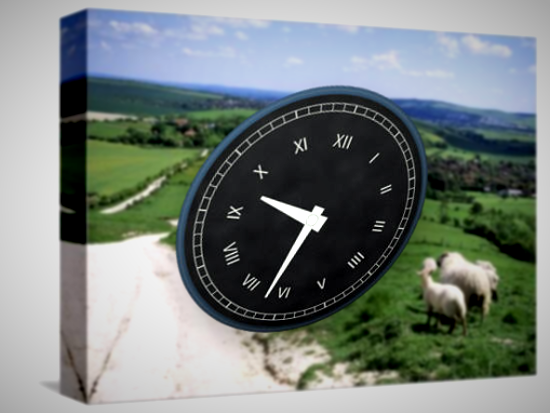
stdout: 9 h 32 min
